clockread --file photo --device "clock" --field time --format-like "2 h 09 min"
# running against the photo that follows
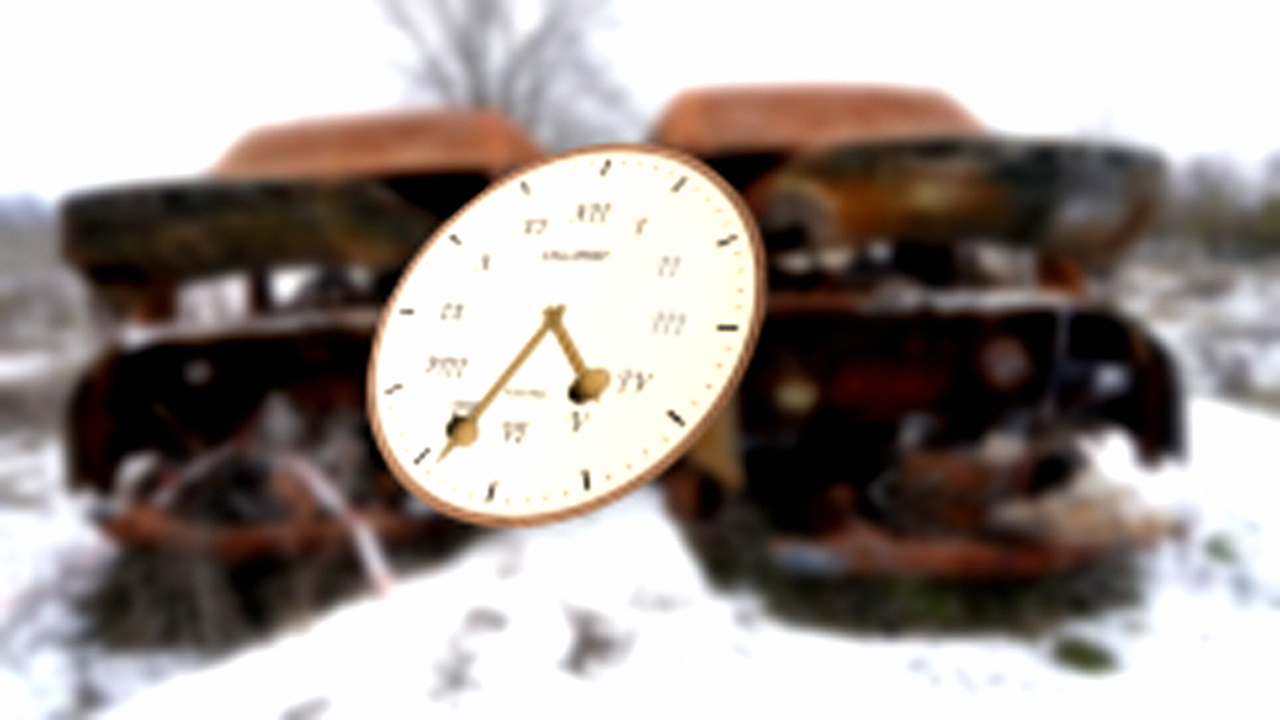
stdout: 4 h 34 min
